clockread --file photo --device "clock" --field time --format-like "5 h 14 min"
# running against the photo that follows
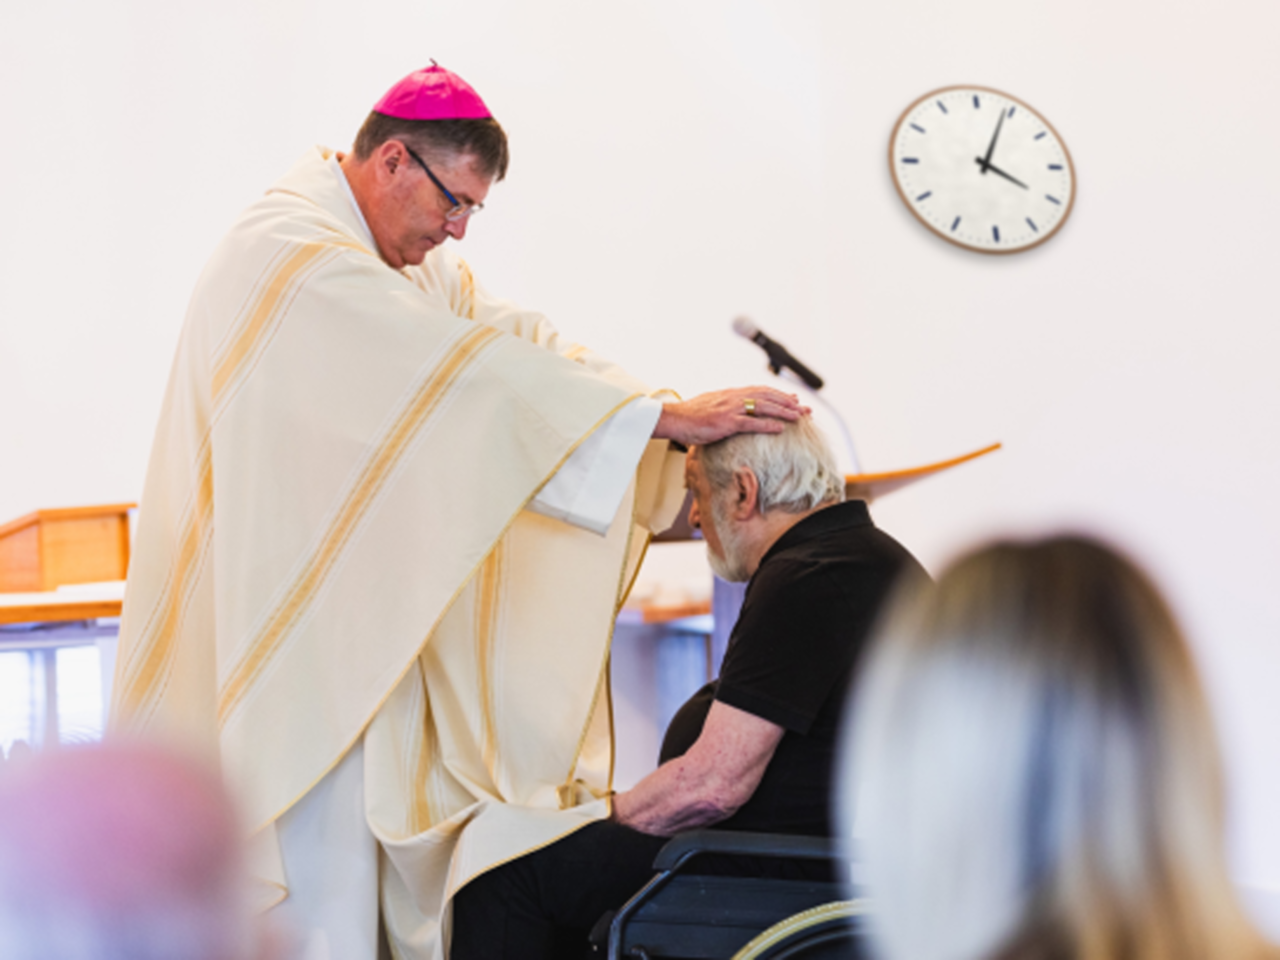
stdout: 4 h 04 min
